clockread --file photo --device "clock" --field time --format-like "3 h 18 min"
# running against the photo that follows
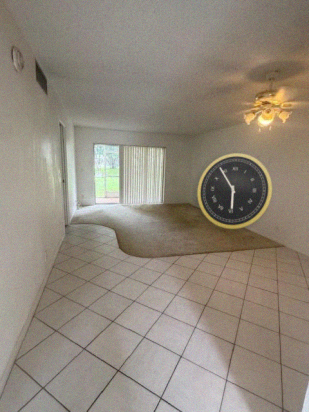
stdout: 5 h 54 min
